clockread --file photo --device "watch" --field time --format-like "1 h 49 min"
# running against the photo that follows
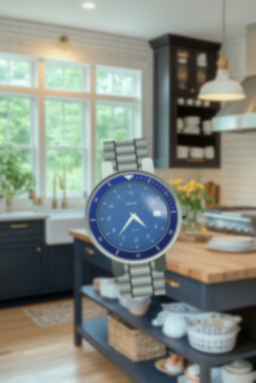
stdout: 4 h 37 min
